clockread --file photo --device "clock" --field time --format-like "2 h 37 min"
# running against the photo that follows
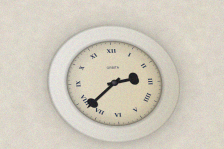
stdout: 2 h 38 min
